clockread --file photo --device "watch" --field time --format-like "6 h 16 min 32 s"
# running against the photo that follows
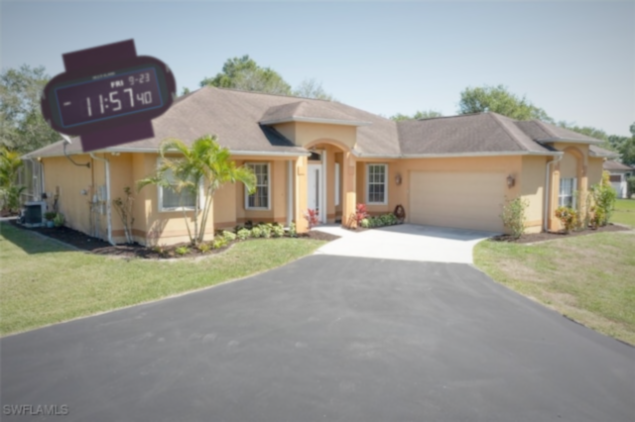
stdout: 11 h 57 min 40 s
